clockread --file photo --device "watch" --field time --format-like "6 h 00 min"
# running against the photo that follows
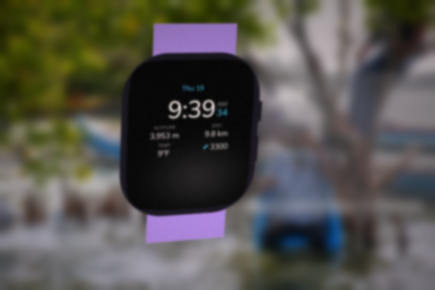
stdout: 9 h 39 min
